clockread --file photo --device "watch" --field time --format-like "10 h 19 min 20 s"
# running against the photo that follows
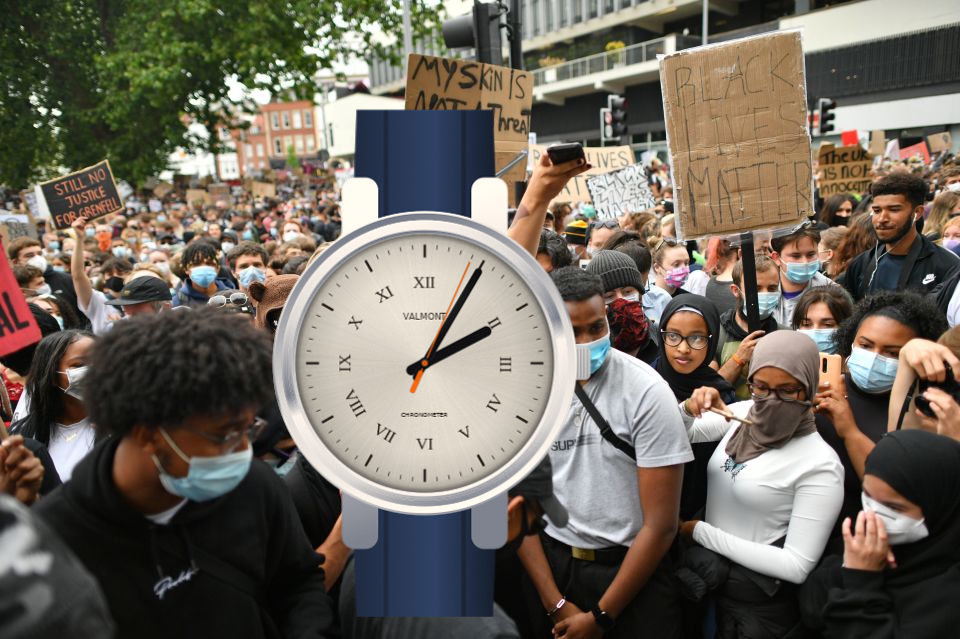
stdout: 2 h 05 min 04 s
